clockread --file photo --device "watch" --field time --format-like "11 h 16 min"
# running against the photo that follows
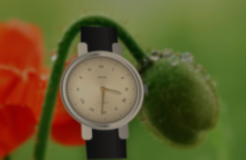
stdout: 3 h 31 min
